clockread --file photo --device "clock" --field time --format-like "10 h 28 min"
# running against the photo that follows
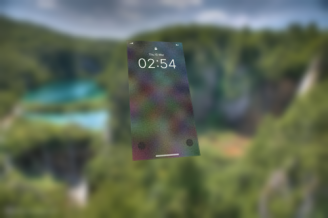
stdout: 2 h 54 min
